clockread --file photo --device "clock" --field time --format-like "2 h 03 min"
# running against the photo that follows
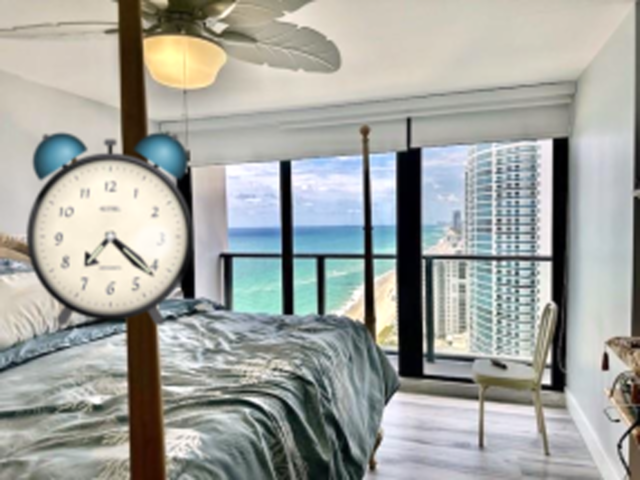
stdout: 7 h 22 min
